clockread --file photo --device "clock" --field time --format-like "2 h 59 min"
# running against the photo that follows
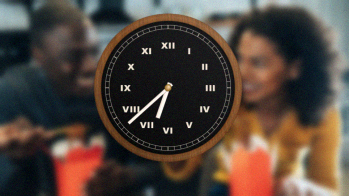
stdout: 6 h 38 min
